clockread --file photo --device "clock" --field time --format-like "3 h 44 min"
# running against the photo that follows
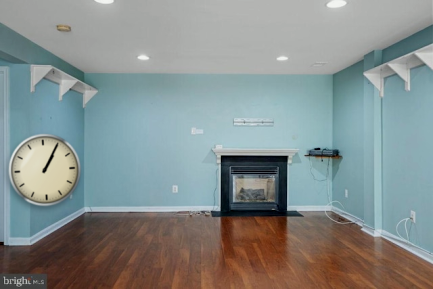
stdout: 1 h 05 min
